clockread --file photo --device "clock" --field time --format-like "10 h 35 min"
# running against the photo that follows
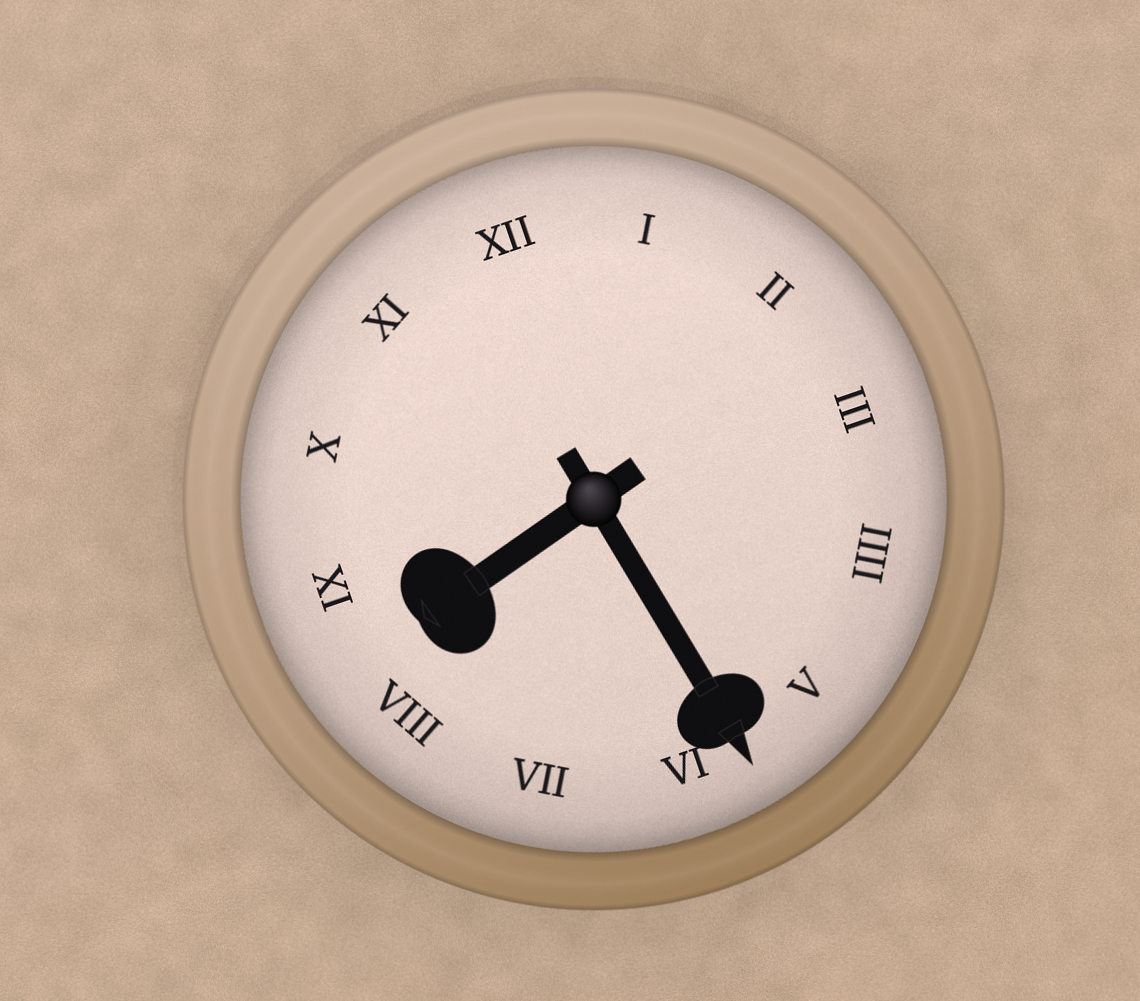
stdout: 8 h 28 min
